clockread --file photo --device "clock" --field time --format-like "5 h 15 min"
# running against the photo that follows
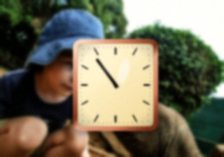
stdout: 10 h 54 min
